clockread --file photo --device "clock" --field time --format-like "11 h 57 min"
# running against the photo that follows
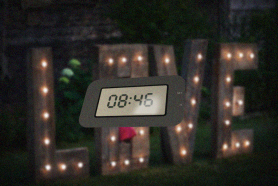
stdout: 8 h 46 min
